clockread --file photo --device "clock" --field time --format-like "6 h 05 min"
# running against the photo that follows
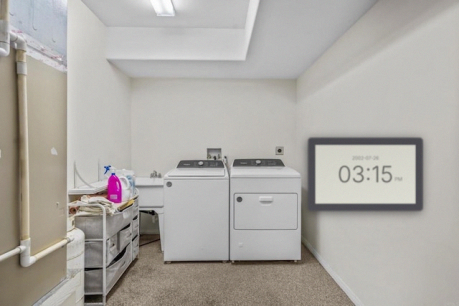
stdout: 3 h 15 min
